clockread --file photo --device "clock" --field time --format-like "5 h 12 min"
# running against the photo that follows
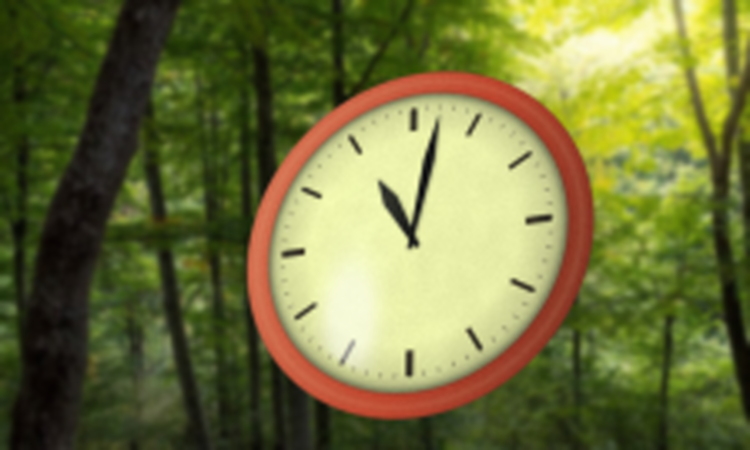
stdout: 11 h 02 min
